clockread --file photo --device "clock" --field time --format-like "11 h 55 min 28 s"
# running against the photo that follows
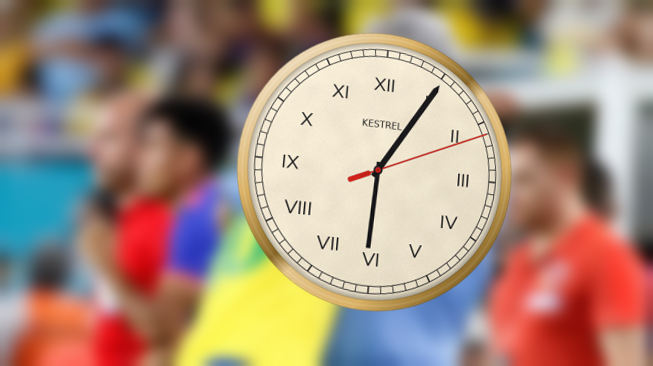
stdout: 6 h 05 min 11 s
